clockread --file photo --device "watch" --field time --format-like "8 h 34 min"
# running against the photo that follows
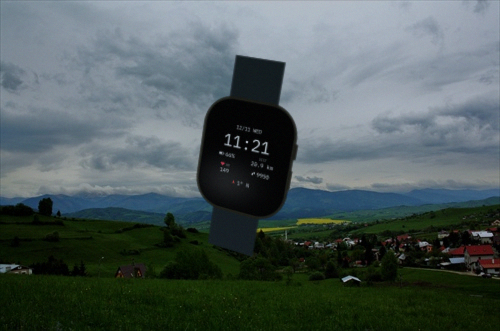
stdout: 11 h 21 min
